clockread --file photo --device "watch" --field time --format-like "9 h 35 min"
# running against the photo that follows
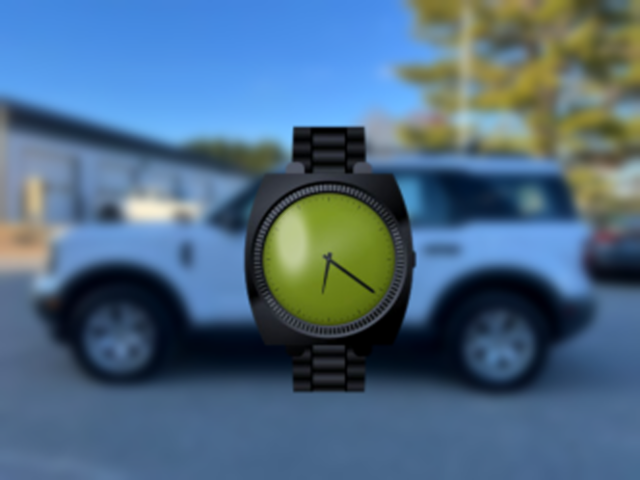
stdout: 6 h 21 min
